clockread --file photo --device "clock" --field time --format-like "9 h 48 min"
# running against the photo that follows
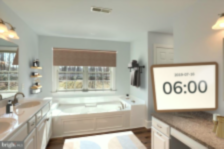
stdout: 6 h 00 min
